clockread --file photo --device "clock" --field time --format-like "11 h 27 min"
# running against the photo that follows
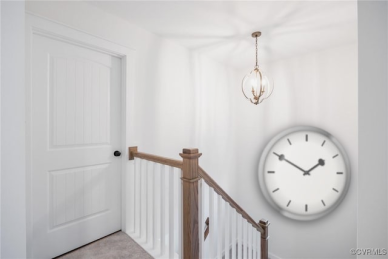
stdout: 1 h 50 min
